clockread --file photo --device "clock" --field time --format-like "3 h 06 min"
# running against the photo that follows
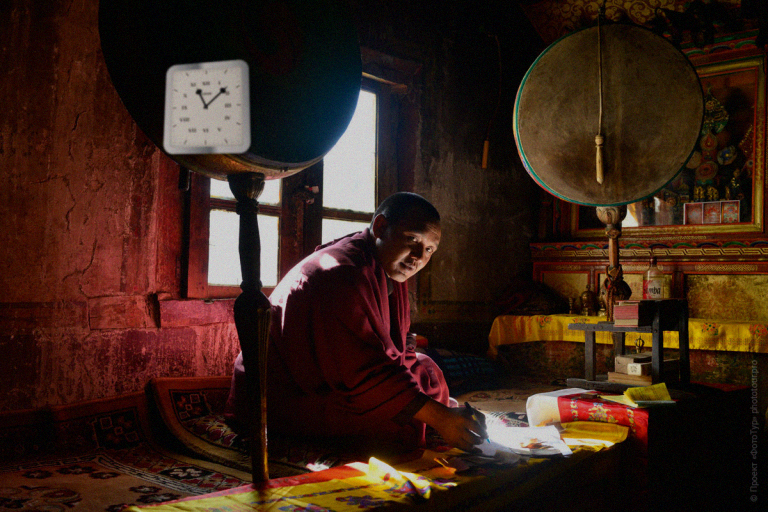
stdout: 11 h 08 min
